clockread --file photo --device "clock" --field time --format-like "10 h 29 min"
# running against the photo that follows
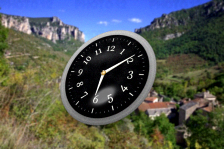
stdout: 6 h 09 min
